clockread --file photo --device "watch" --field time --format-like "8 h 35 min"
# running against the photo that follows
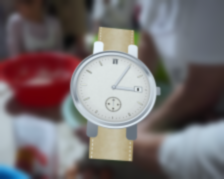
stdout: 3 h 05 min
